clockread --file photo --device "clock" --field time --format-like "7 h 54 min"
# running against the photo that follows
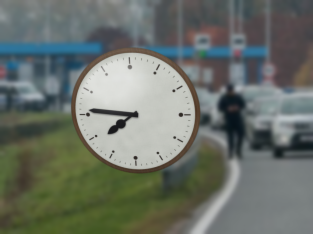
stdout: 7 h 46 min
